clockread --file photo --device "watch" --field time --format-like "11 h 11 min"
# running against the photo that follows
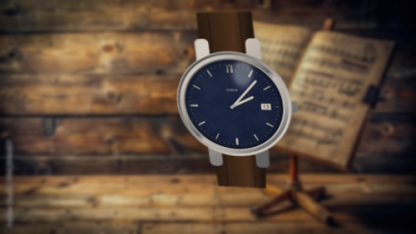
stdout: 2 h 07 min
